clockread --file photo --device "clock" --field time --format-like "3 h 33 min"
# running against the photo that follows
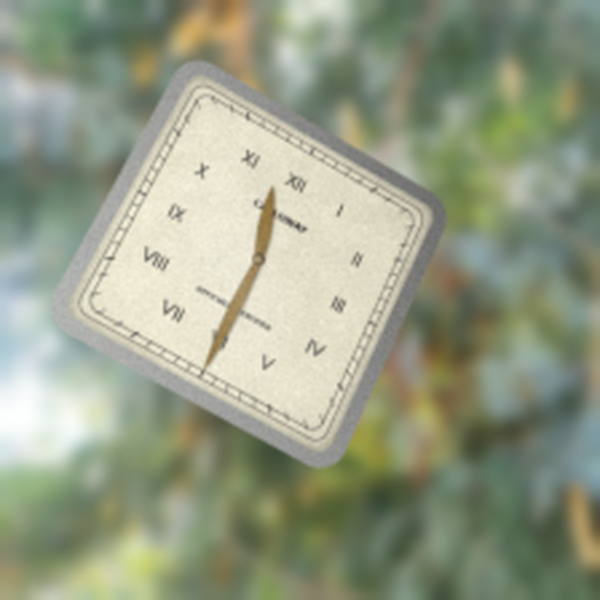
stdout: 11 h 30 min
